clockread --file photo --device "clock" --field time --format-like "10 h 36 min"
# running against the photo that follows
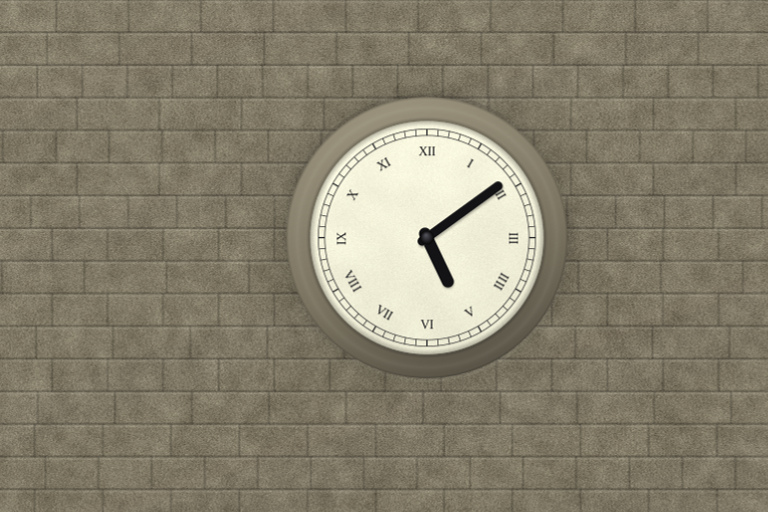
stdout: 5 h 09 min
